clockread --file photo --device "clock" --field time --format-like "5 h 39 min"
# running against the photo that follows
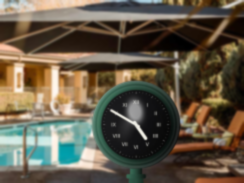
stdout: 4 h 50 min
